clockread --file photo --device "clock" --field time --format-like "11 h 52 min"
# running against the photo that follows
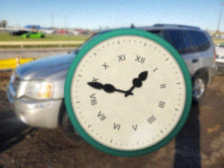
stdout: 12 h 44 min
